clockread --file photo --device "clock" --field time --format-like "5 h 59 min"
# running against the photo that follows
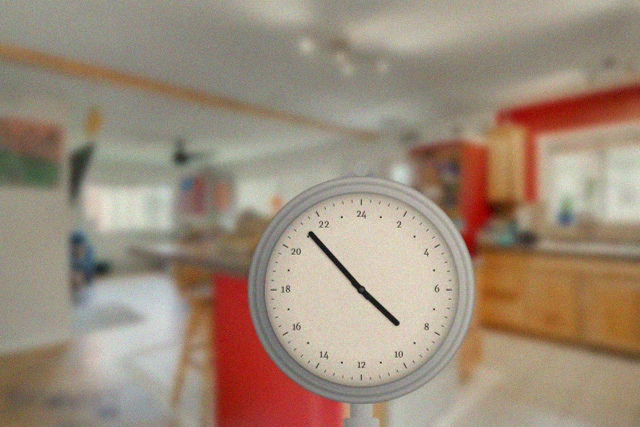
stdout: 8 h 53 min
